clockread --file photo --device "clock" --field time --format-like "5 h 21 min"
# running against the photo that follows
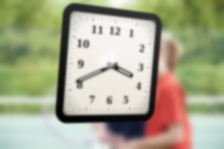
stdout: 3 h 41 min
